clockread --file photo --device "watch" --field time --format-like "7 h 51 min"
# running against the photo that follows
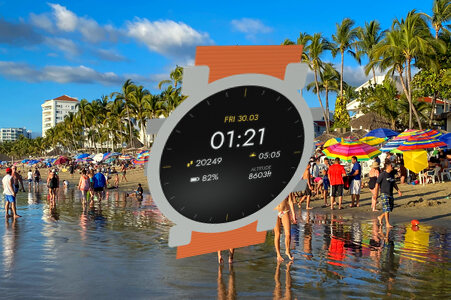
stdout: 1 h 21 min
